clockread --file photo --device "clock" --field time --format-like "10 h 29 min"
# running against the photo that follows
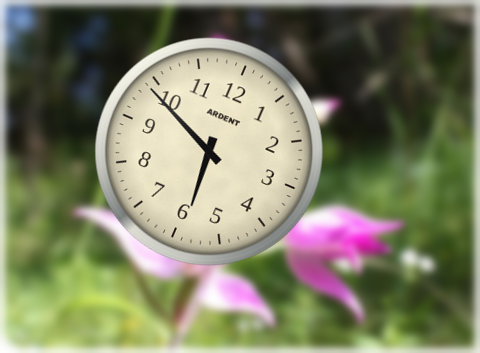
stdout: 5 h 49 min
